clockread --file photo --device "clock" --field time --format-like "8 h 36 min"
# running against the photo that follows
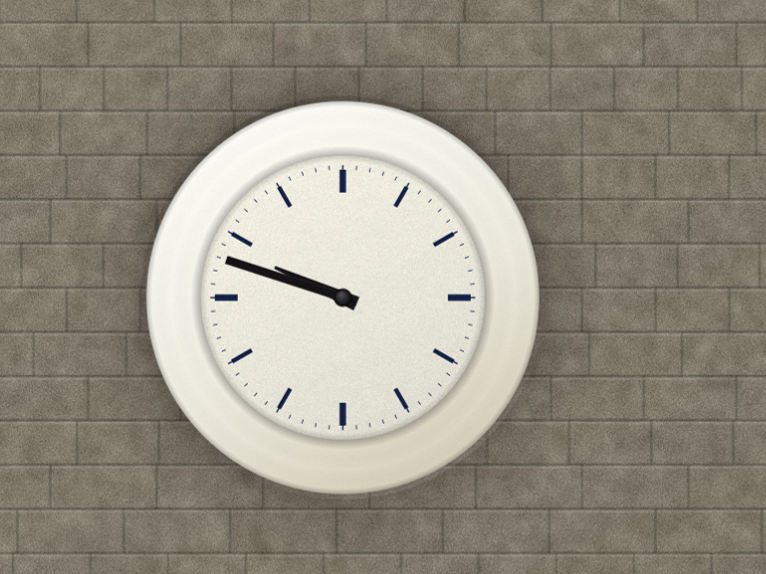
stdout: 9 h 48 min
